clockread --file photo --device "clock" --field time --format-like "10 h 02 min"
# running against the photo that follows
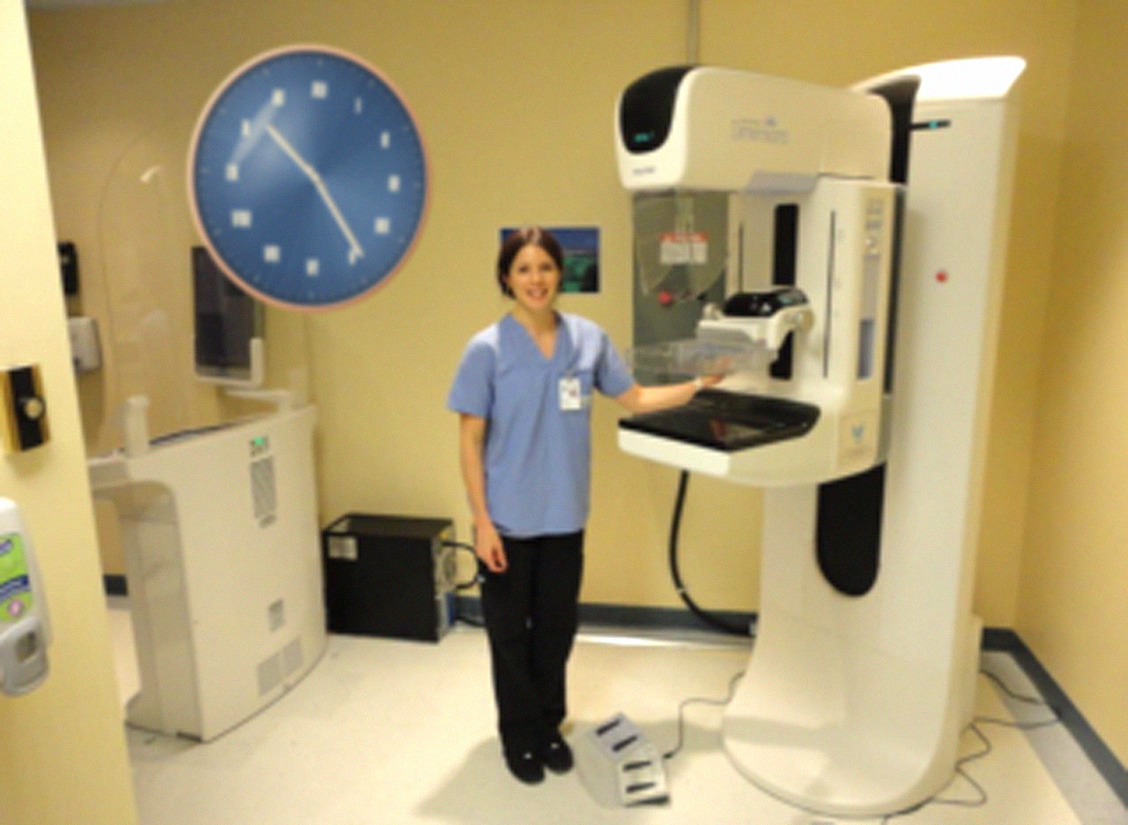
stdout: 10 h 24 min
